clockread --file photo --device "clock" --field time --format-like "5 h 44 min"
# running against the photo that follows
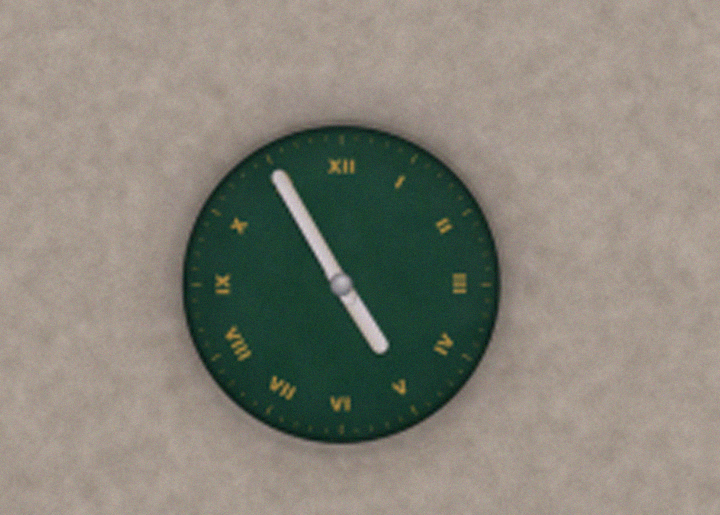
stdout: 4 h 55 min
